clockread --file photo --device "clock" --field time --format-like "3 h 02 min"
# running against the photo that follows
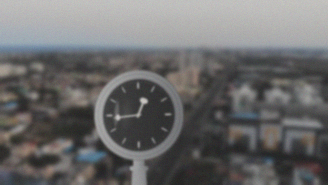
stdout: 12 h 44 min
